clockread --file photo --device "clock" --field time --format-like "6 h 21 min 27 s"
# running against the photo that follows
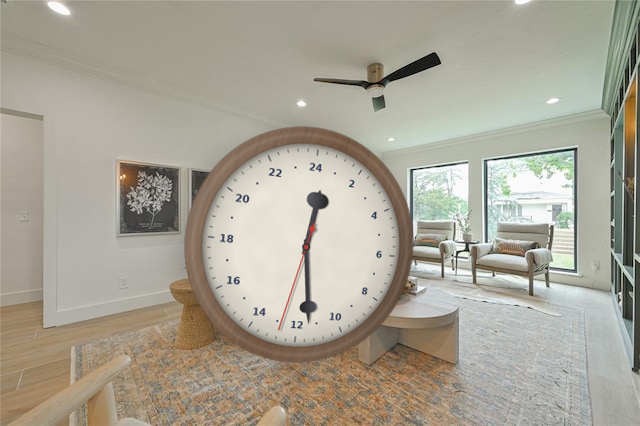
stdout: 0 h 28 min 32 s
